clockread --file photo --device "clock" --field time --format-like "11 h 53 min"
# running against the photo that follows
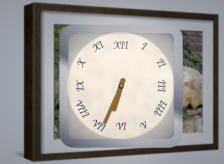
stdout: 6 h 34 min
